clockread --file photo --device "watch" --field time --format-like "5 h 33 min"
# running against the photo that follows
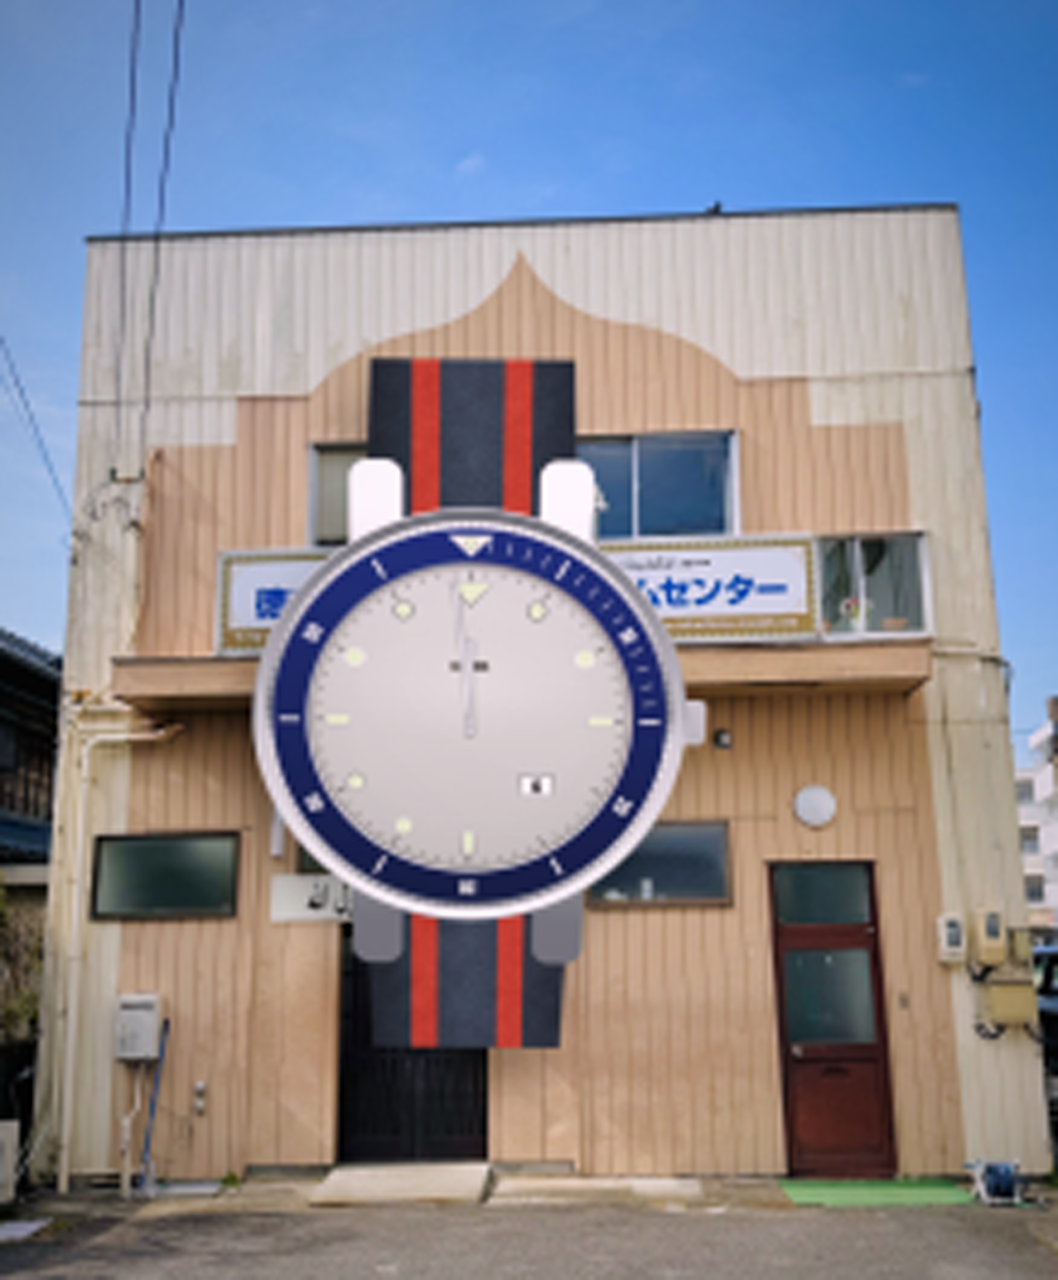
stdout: 11 h 59 min
